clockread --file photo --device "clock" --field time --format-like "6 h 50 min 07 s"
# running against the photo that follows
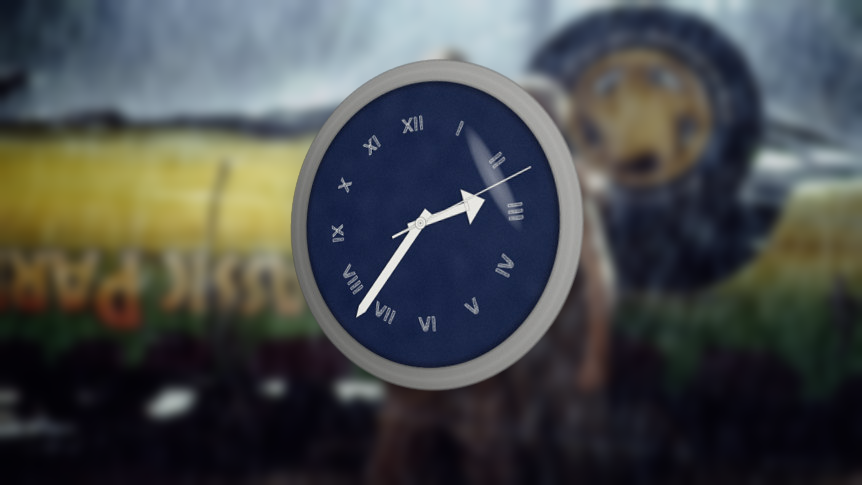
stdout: 2 h 37 min 12 s
